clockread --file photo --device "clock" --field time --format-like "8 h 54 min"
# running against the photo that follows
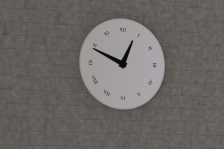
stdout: 12 h 49 min
